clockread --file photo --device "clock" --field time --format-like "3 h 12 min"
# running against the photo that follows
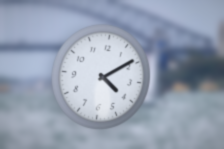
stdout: 4 h 09 min
